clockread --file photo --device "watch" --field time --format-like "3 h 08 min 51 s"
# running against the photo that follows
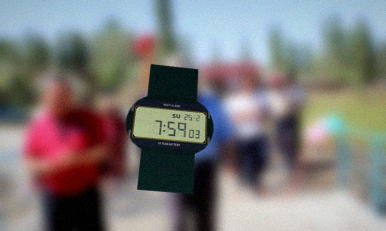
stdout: 7 h 59 min 03 s
